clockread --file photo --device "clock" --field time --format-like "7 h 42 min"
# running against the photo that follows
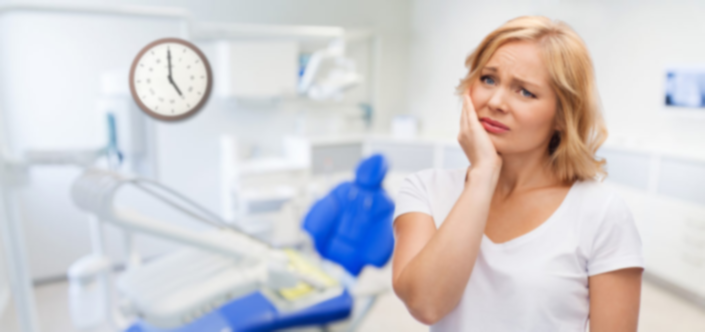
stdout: 5 h 00 min
